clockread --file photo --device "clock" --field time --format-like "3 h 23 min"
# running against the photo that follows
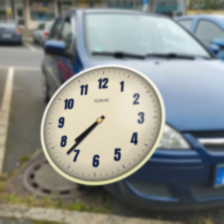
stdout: 7 h 37 min
